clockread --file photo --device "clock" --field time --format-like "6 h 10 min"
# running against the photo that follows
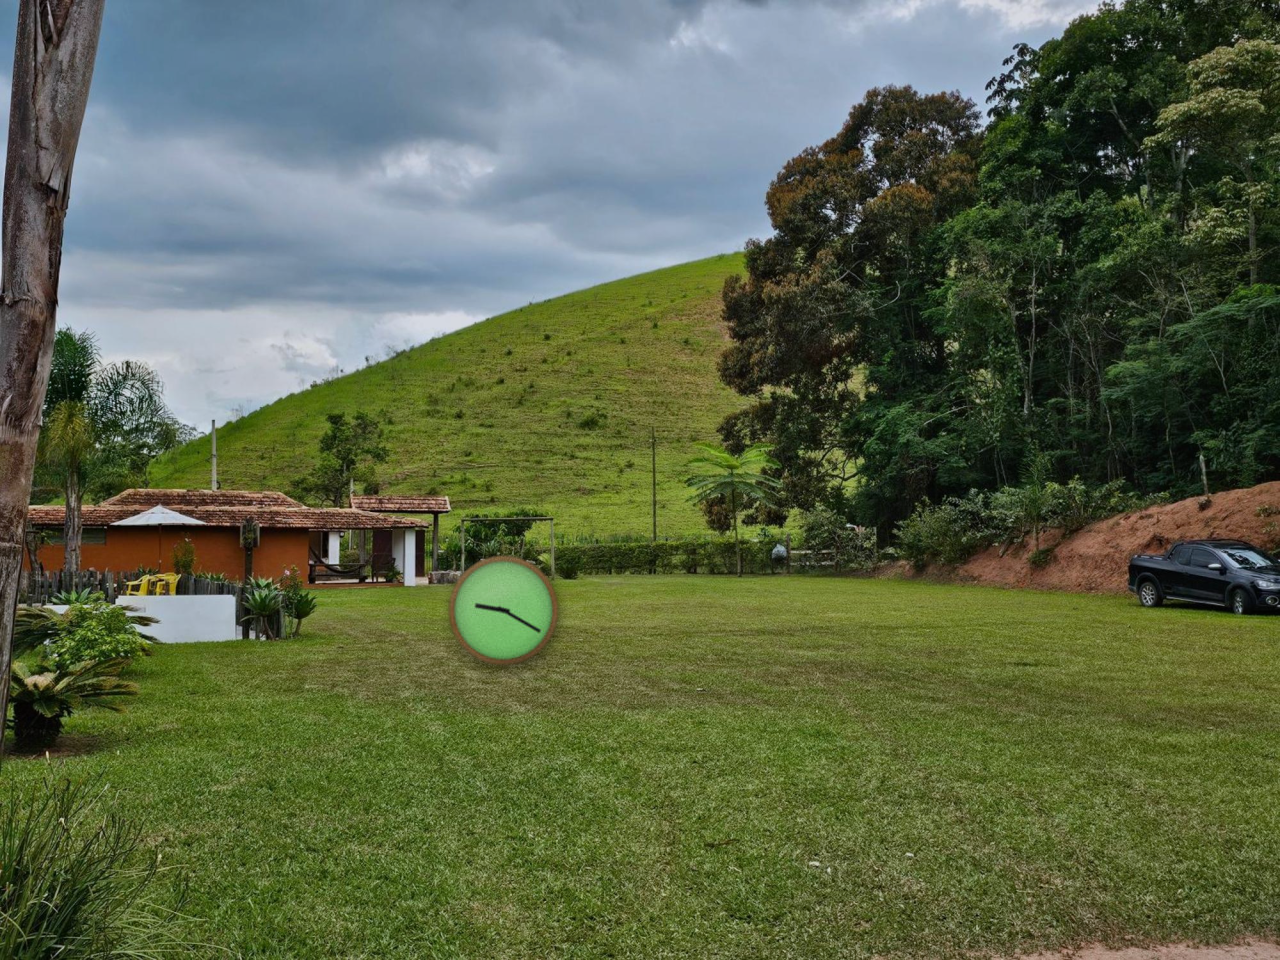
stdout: 9 h 20 min
